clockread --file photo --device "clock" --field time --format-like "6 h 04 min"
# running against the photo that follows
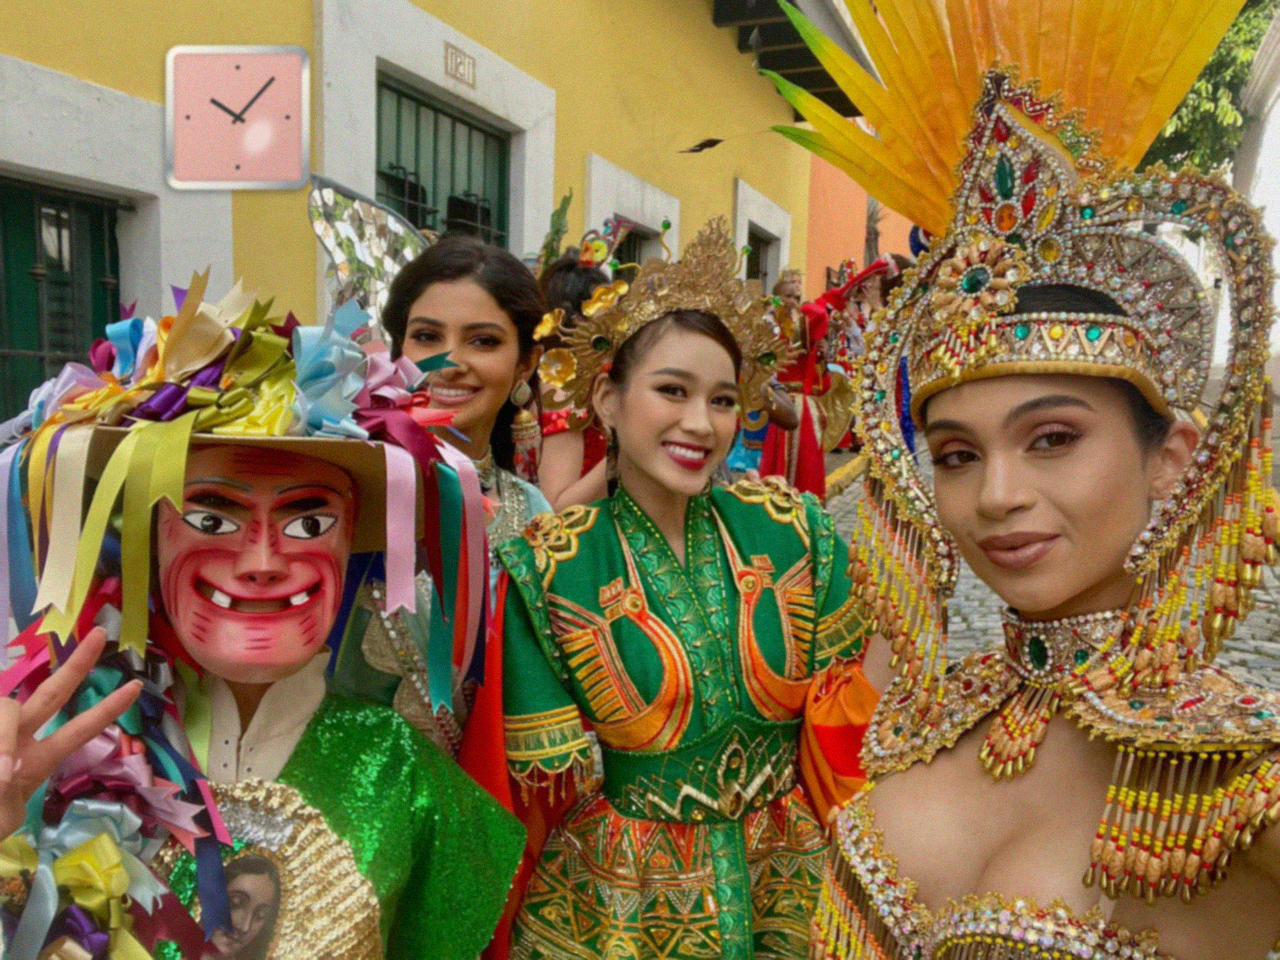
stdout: 10 h 07 min
